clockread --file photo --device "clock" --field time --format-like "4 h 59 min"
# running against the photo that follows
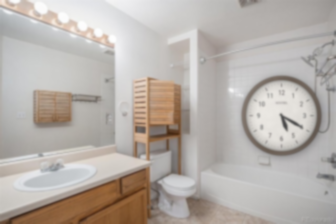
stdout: 5 h 20 min
